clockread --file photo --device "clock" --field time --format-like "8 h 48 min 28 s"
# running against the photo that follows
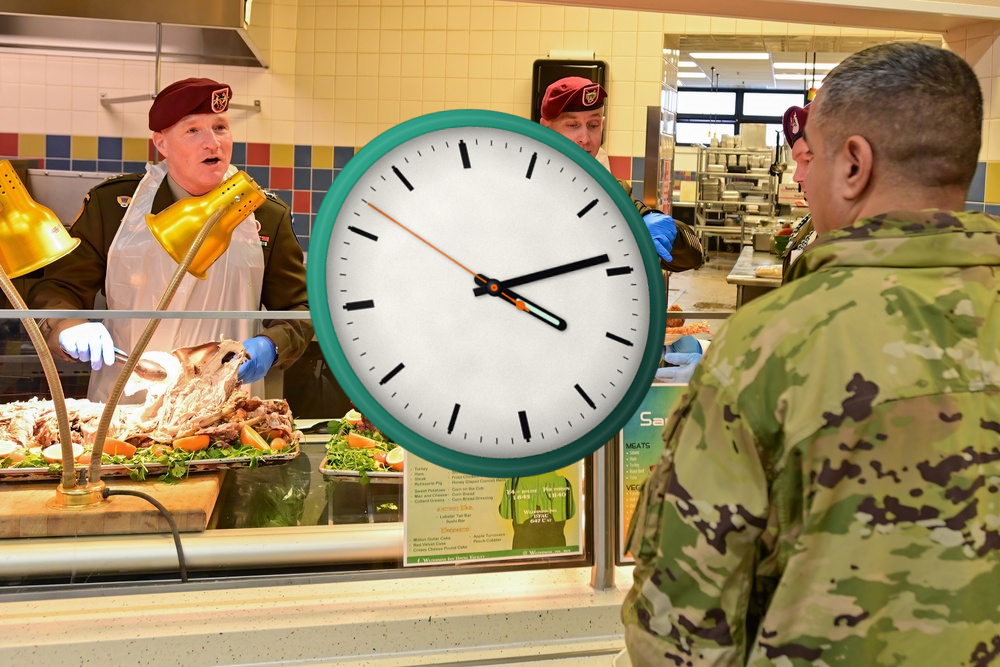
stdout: 4 h 13 min 52 s
